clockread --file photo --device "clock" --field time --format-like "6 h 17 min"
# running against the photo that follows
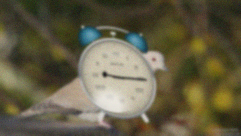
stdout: 9 h 15 min
